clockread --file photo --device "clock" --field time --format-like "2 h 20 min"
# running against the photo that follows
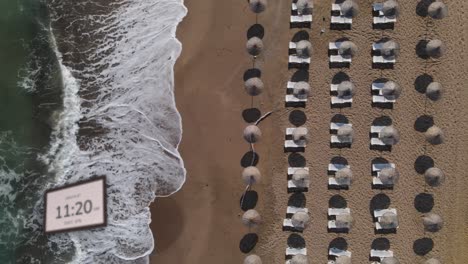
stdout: 11 h 20 min
